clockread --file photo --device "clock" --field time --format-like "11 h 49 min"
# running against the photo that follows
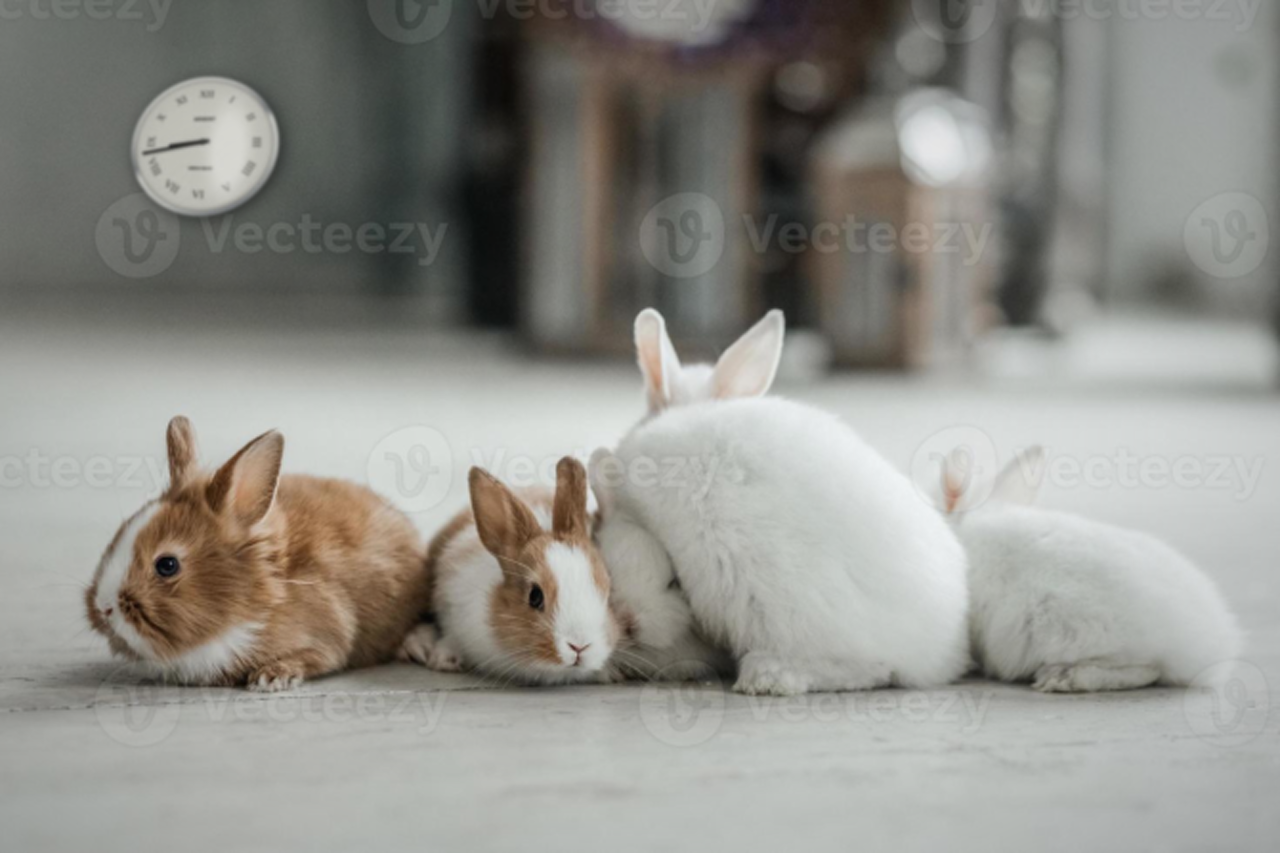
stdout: 8 h 43 min
